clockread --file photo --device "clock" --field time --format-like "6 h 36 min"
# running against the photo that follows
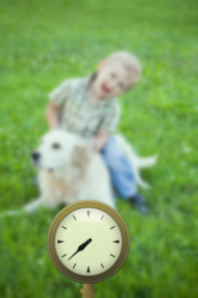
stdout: 7 h 38 min
